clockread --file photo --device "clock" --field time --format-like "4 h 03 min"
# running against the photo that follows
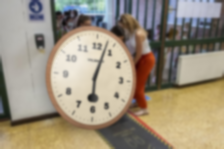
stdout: 6 h 03 min
